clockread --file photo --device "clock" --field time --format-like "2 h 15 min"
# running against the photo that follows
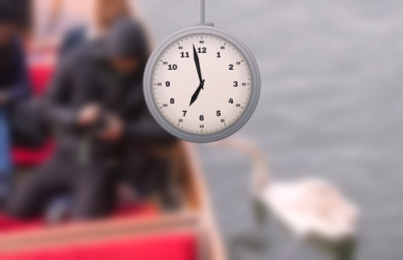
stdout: 6 h 58 min
